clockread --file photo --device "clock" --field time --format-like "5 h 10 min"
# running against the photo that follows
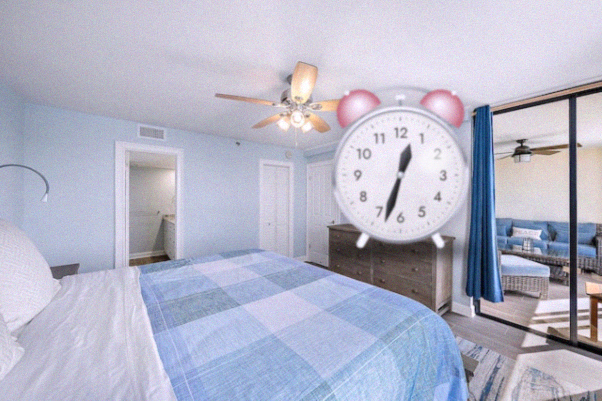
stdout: 12 h 33 min
